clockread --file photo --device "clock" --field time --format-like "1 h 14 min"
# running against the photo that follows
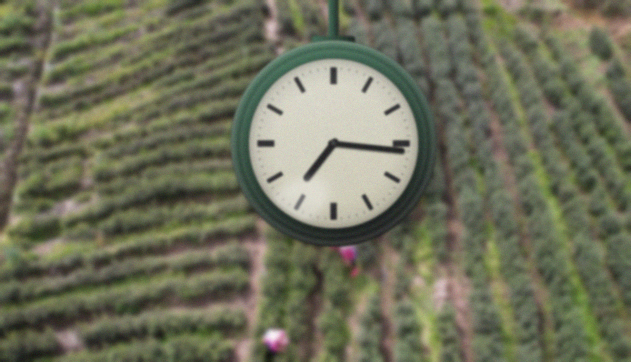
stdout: 7 h 16 min
